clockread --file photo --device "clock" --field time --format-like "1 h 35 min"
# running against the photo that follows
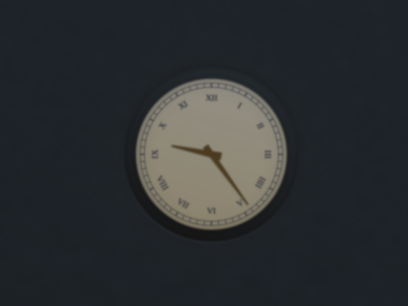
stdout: 9 h 24 min
